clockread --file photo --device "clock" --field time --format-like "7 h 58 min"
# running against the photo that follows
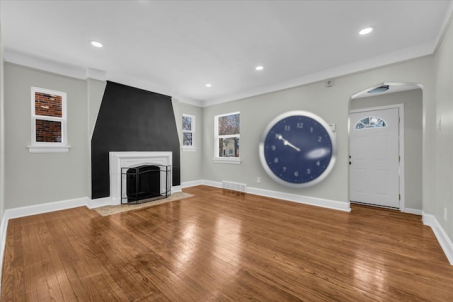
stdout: 9 h 50 min
